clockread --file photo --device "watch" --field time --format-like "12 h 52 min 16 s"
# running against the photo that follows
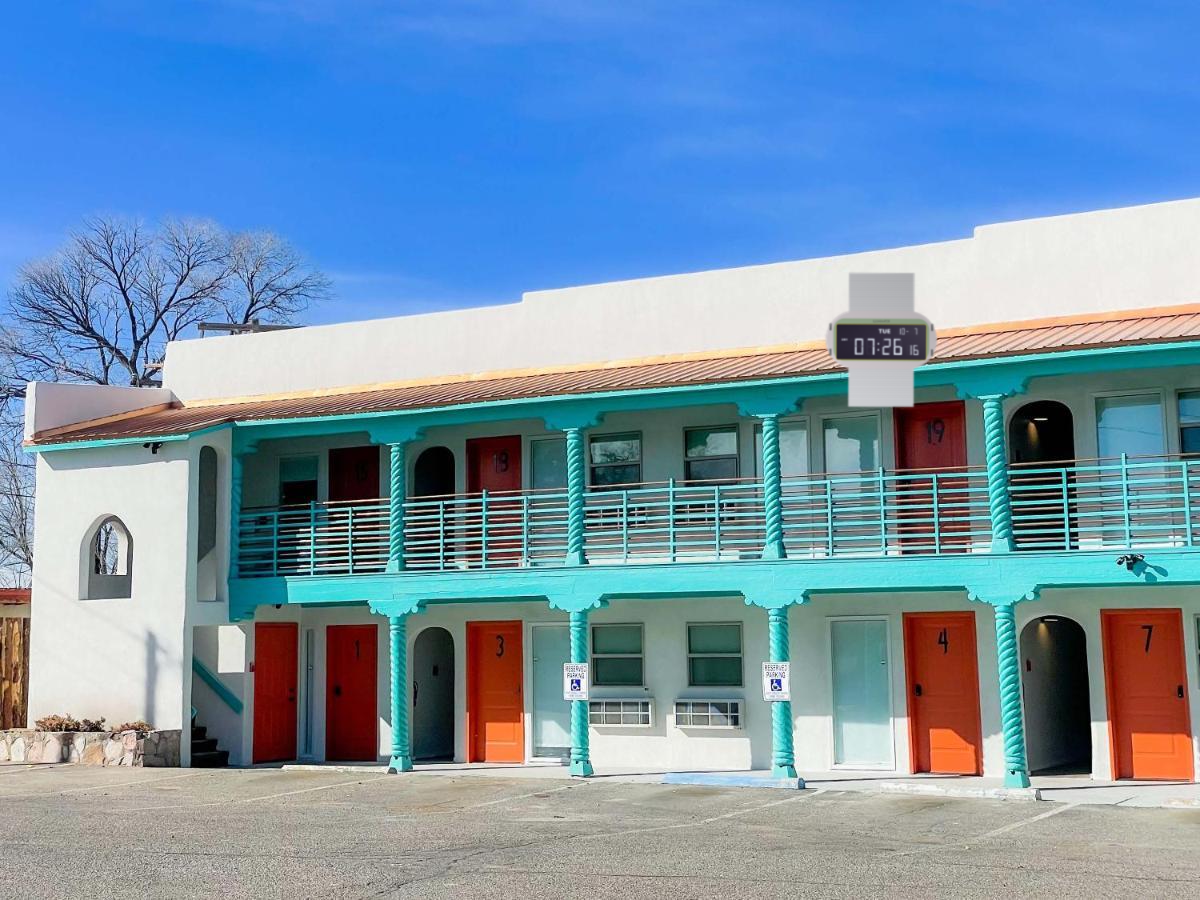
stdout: 7 h 26 min 16 s
